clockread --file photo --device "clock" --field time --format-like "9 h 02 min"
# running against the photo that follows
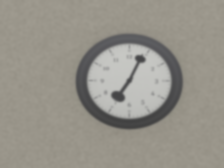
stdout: 7 h 04 min
